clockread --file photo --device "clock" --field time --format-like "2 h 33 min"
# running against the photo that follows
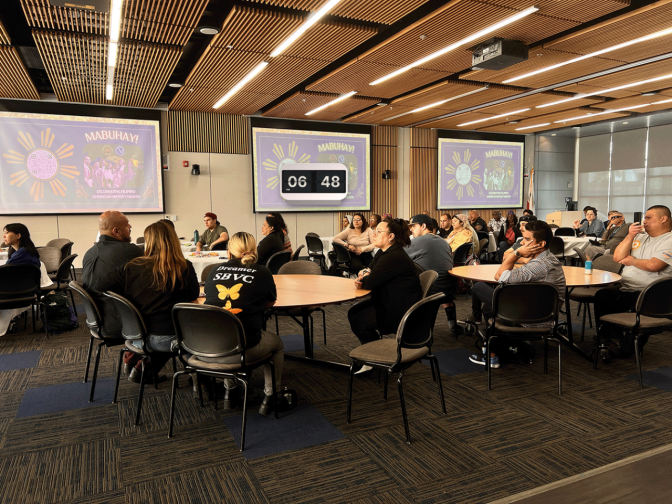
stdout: 6 h 48 min
